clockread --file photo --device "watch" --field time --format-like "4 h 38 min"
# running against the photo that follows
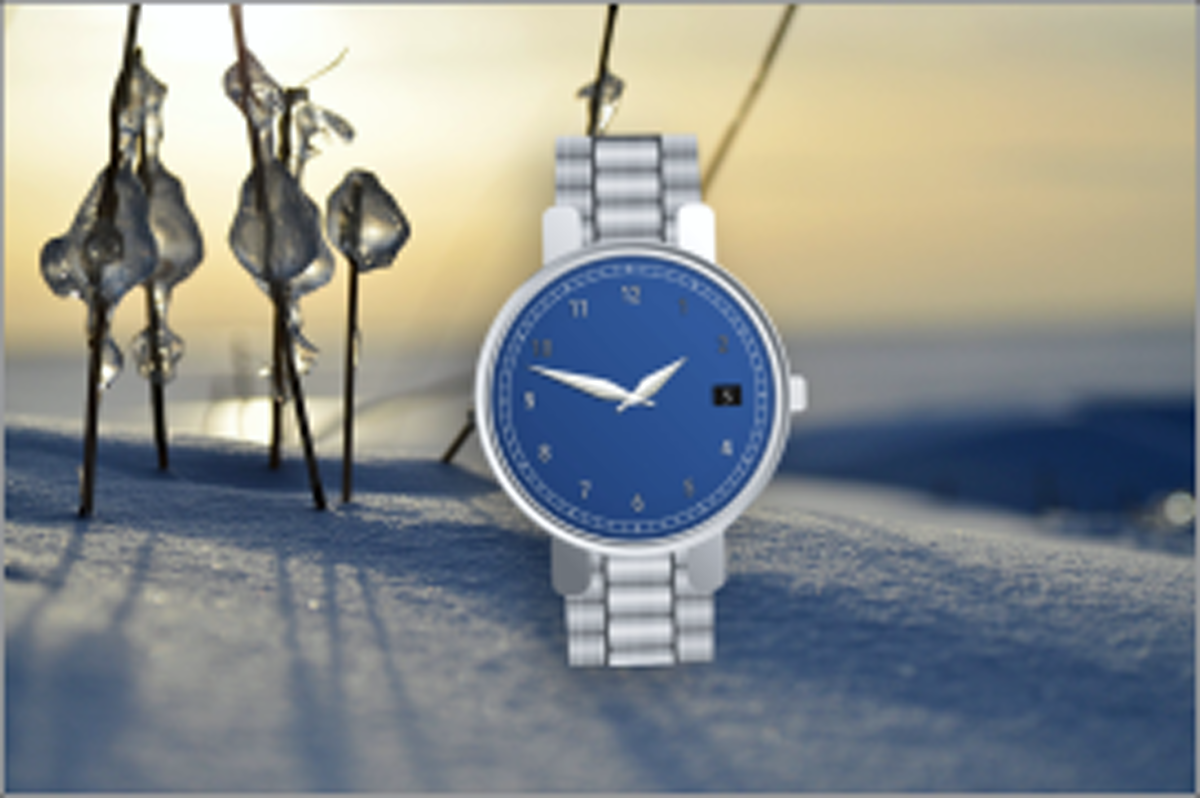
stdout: 1 h 48 min
